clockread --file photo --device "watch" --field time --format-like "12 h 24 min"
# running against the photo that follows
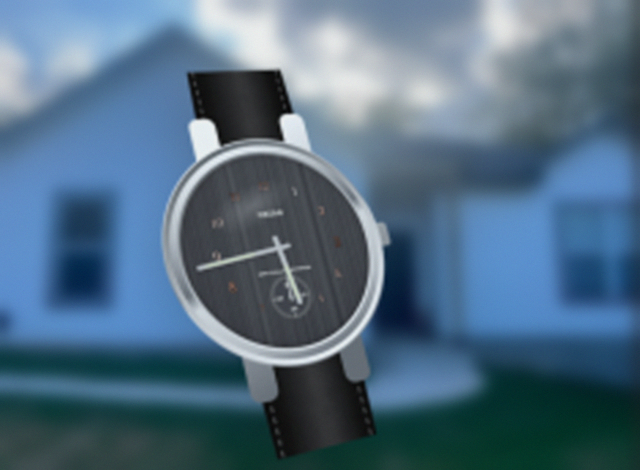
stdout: 5 h 44 min
